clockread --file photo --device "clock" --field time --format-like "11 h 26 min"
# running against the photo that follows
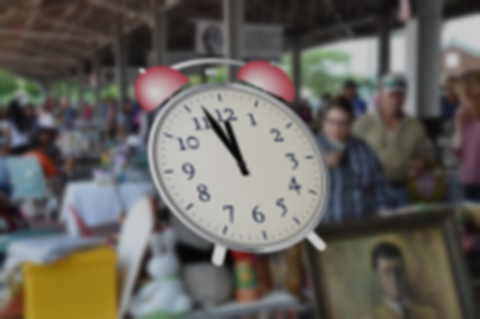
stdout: 11 h 57 min
